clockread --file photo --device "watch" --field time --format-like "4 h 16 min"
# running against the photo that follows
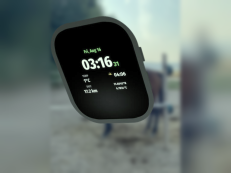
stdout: 3 h 16 min
